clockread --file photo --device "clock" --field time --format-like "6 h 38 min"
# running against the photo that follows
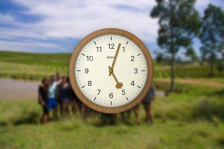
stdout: 5 h 03 min
